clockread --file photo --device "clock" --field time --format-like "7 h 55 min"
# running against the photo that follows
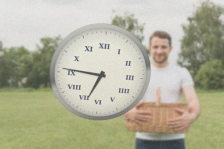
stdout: 6 h 46 min
